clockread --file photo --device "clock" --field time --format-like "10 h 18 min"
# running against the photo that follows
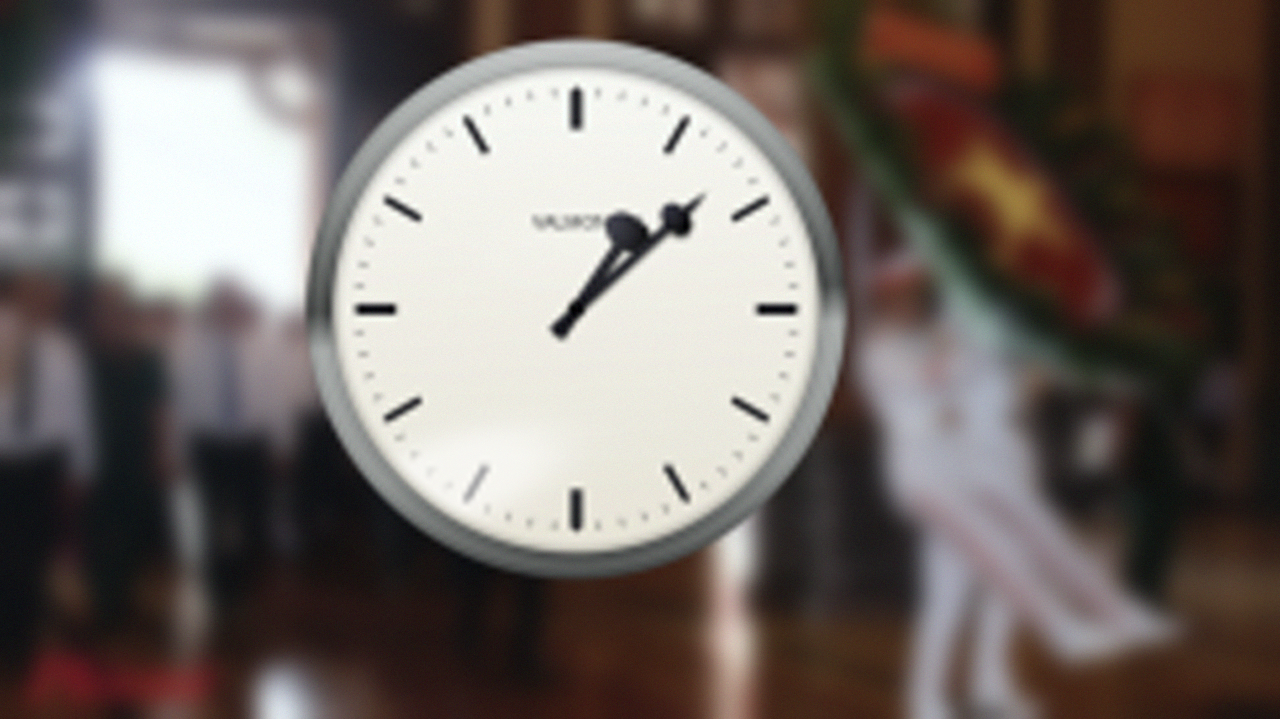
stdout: 1 h 08 min
